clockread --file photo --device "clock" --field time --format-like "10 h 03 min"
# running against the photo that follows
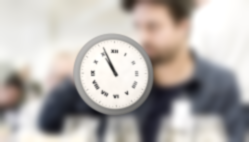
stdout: 10 h 56 min
